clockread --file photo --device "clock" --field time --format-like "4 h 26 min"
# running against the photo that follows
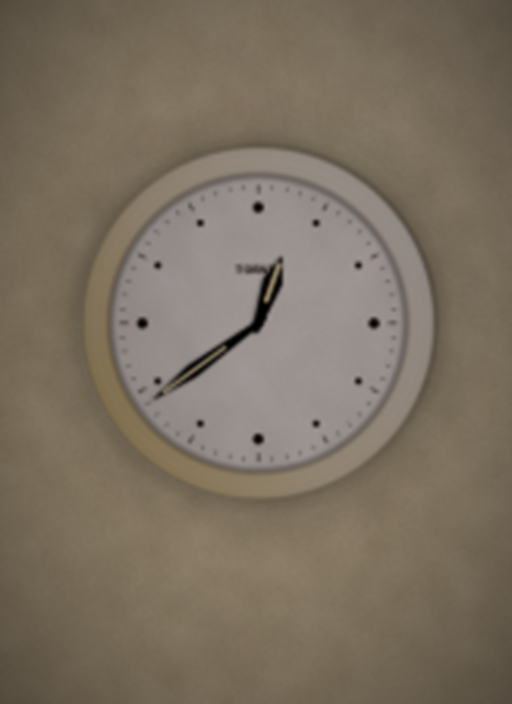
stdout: 12 h 39 min
